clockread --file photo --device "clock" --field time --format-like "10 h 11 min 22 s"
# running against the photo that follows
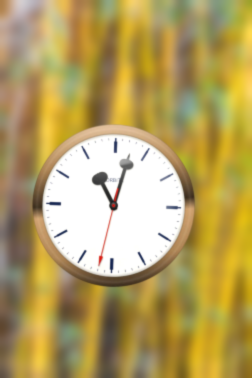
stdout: 11 h 02 min 32 s
